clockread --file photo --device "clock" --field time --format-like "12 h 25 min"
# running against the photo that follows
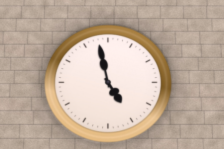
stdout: 4 h 58 min
